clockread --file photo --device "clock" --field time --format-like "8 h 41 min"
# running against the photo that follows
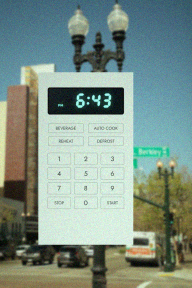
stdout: 6 h 43 min
